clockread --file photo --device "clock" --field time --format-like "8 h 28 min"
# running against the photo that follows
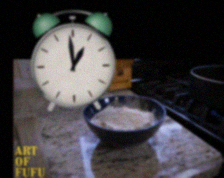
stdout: 12 h 59 min
